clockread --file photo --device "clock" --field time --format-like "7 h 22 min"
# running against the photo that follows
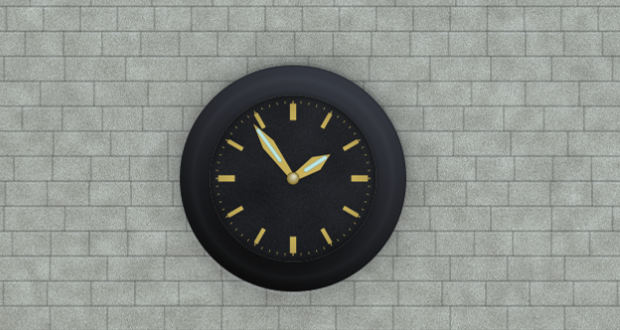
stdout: 1 h 54 min
